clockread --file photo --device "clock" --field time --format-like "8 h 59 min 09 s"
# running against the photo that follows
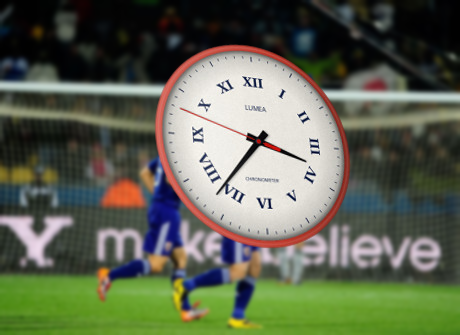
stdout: 3 h 36 min 48 s
